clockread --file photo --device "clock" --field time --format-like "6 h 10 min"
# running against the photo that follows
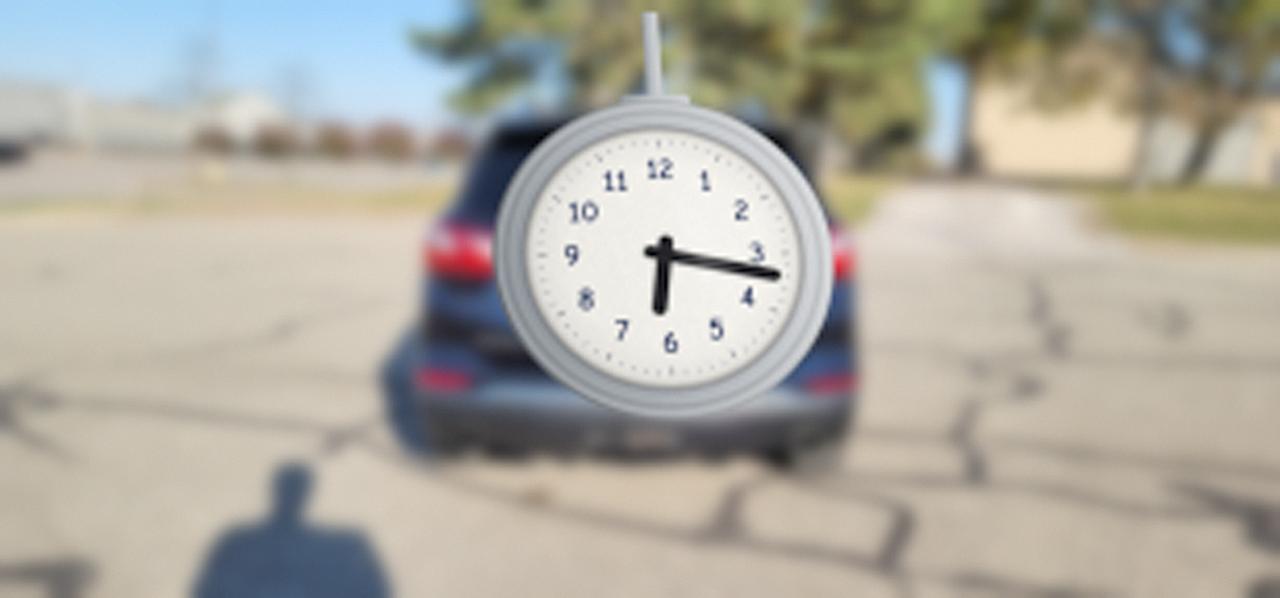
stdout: 6 h 17 min
